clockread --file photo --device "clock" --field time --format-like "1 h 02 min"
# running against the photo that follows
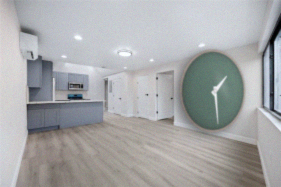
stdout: 1 h 29 min
